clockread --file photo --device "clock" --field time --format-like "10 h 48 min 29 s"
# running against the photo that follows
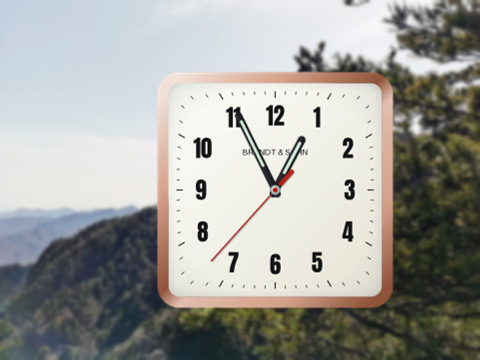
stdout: 12 h 55 min 37 s
